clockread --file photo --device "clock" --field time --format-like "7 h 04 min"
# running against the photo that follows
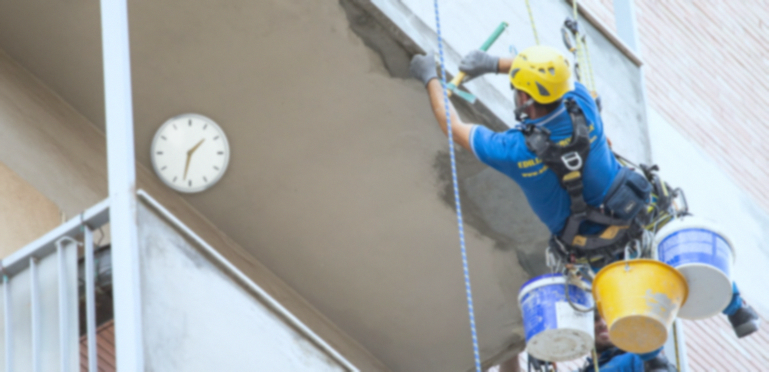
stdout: 1 h 32 min
